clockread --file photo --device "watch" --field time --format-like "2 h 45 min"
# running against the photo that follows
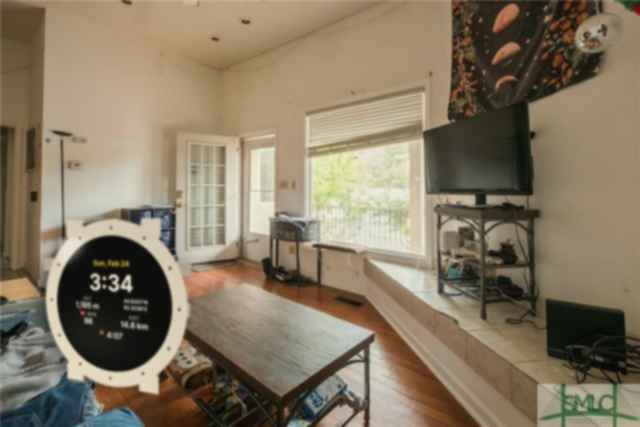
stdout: 3 h 34 min
